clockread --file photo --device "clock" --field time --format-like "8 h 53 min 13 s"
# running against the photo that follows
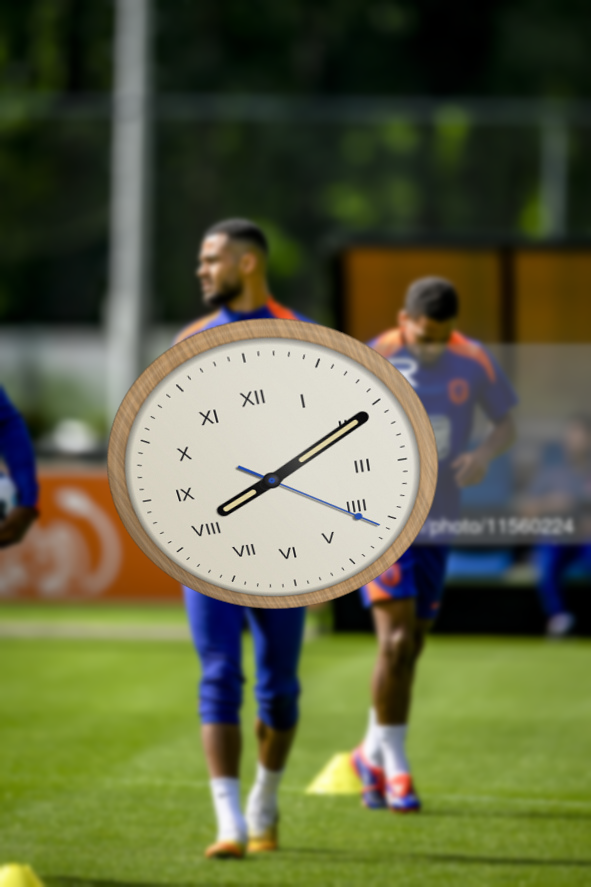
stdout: 8 h 10 min 21 s
